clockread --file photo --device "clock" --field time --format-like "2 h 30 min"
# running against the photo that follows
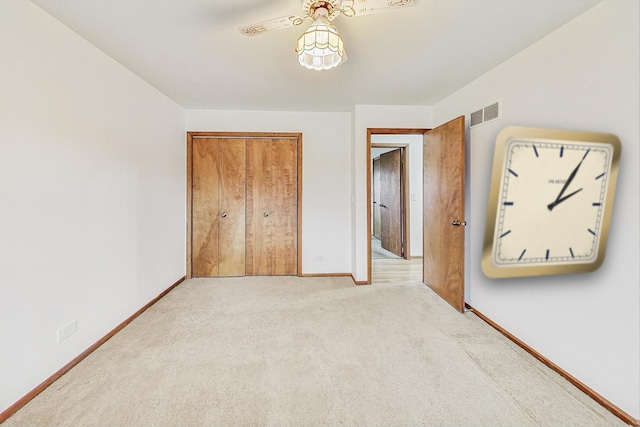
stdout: 2 h 05 min
